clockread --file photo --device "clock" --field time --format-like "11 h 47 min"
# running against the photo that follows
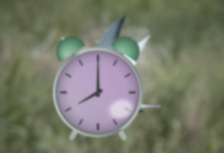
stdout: 8 h 00 min
